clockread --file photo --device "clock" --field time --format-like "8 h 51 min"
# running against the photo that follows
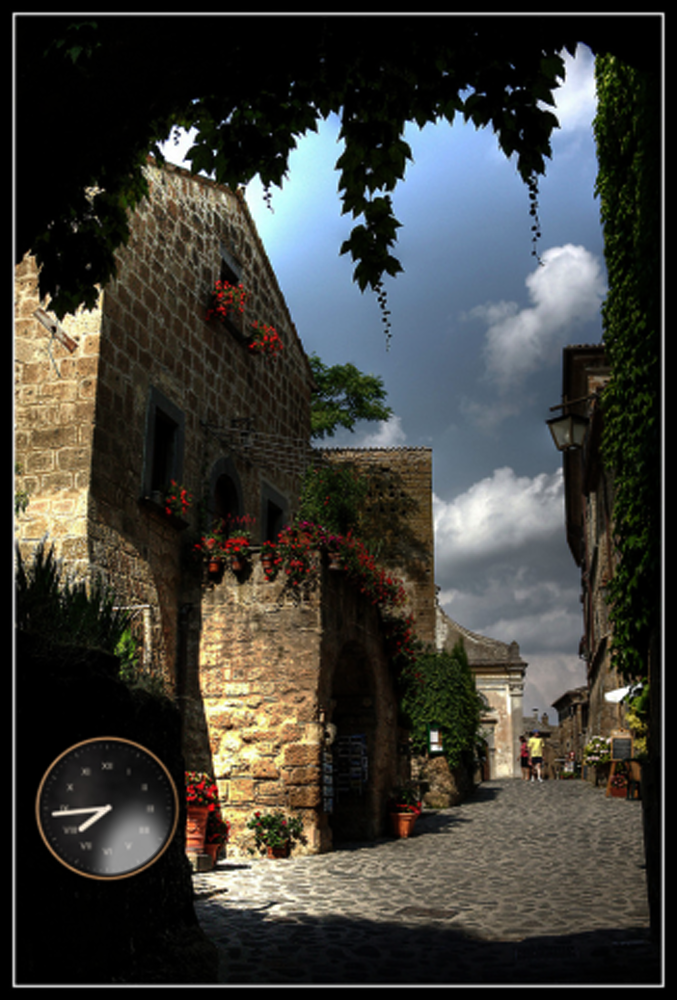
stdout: 7 h 44 min
